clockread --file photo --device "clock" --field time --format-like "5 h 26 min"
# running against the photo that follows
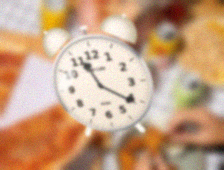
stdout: 11 h 21 min
